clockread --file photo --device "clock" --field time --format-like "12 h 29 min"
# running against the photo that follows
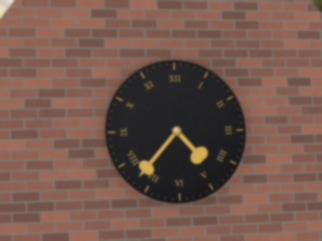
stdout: 4 h 37 min
